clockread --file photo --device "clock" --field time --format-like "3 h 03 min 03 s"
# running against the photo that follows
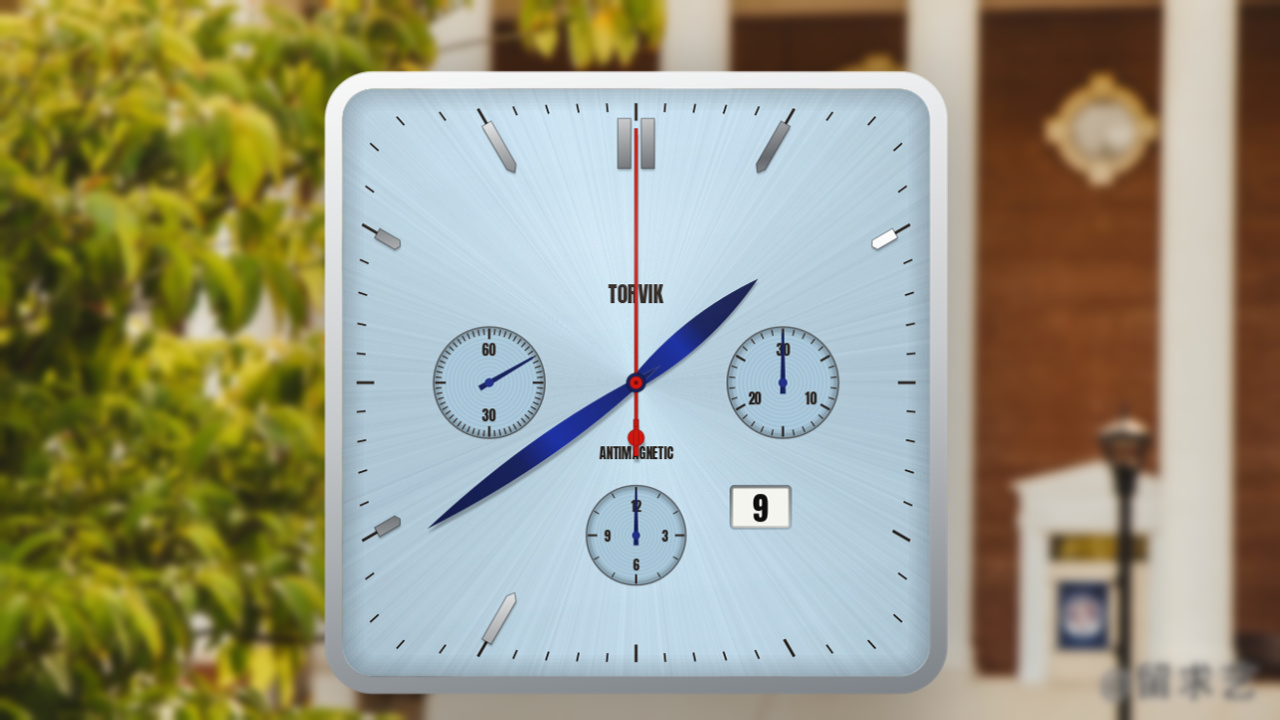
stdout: 1 h 39 min 10 s
